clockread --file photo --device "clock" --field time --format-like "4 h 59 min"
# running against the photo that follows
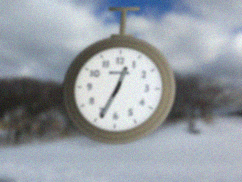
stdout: 12 h 34 min
